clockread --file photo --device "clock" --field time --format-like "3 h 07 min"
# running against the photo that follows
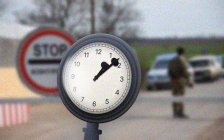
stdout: 1 h 08 min
